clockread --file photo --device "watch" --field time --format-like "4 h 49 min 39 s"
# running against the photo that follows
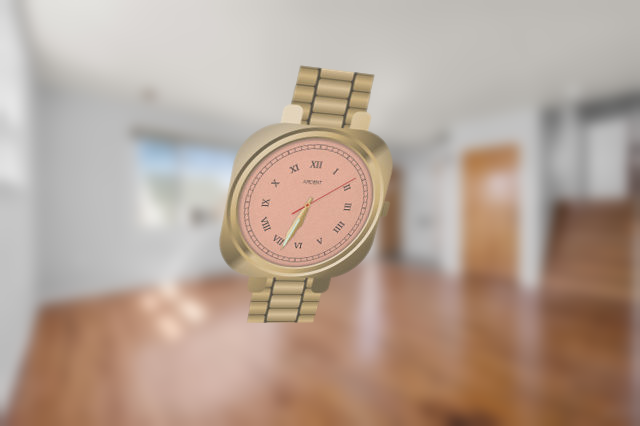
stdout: 6 h 33 min 09 s
